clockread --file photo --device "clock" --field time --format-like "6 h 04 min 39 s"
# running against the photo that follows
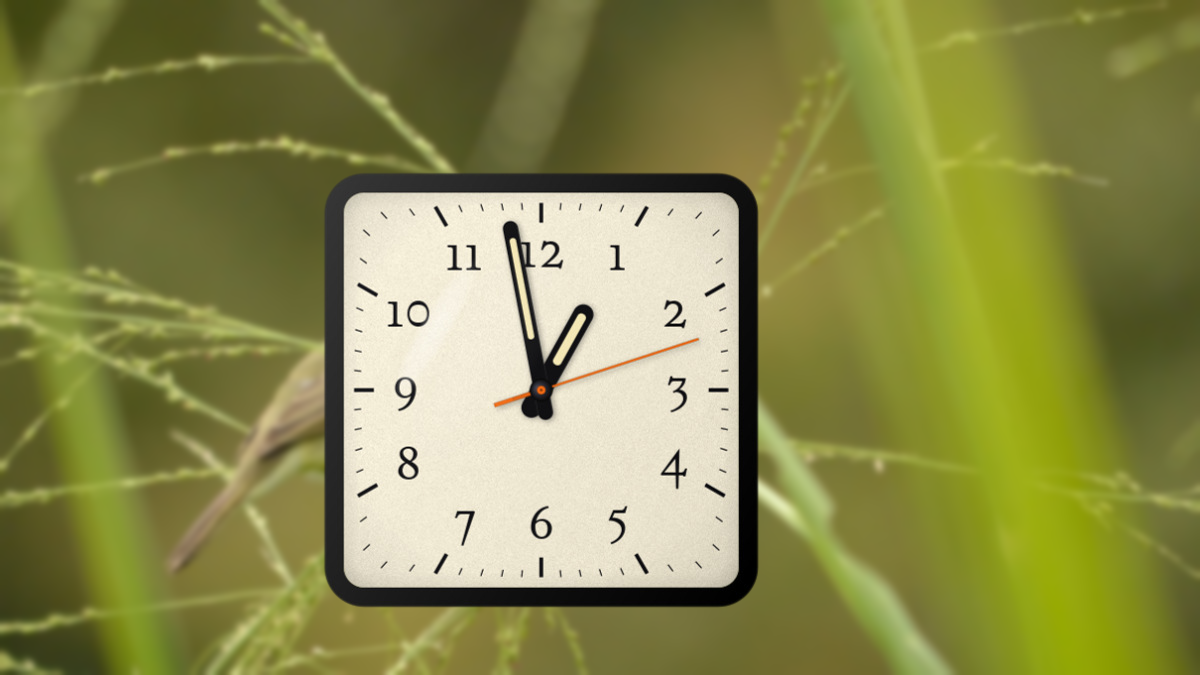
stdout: 12 h 58 min 12 s
